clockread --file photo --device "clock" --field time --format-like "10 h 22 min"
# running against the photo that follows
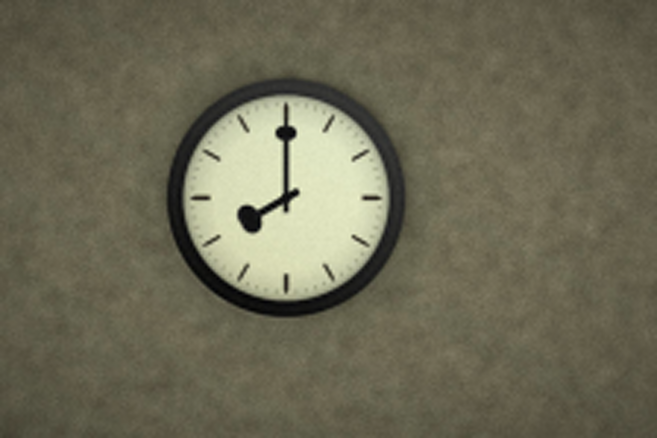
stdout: 8 h 00 min
